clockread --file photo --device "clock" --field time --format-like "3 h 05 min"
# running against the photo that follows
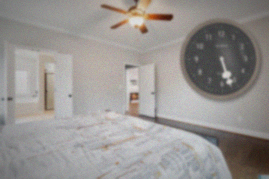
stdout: 5 h 27 min
